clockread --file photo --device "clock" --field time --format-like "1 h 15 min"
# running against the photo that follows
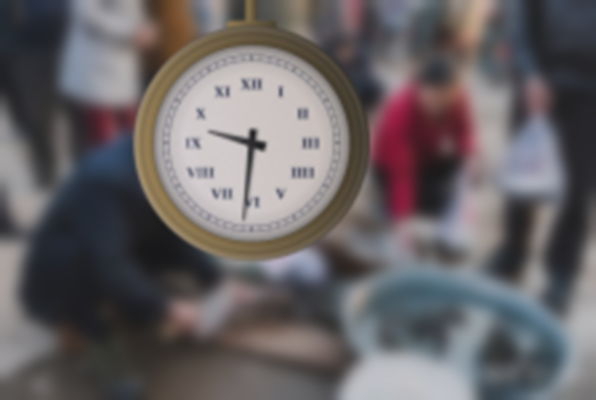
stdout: 9 h 31 min
